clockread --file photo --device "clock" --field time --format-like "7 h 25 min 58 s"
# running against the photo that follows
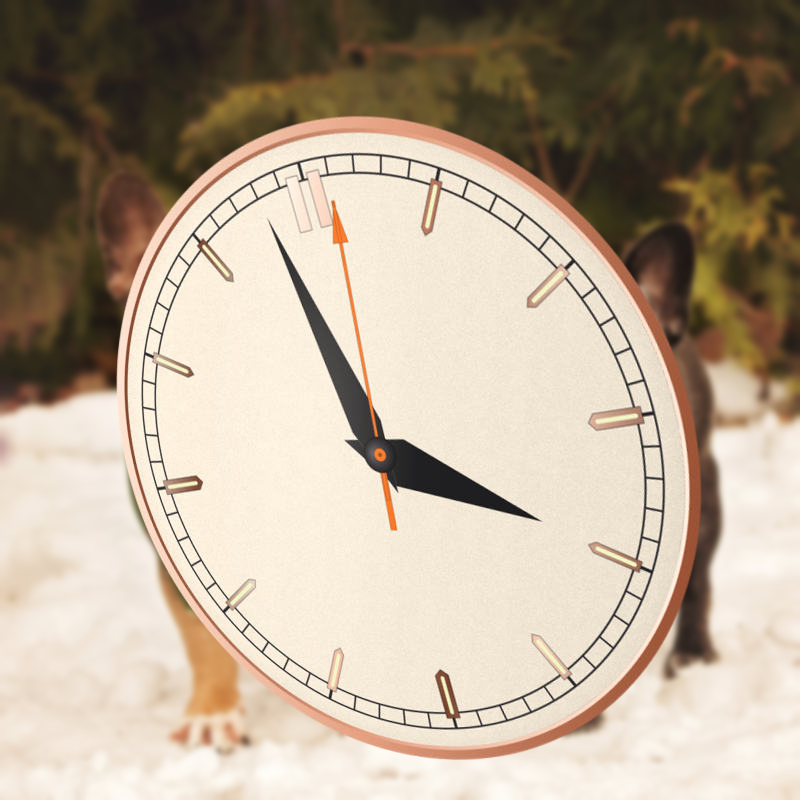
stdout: 3 h 58 min 01 s
